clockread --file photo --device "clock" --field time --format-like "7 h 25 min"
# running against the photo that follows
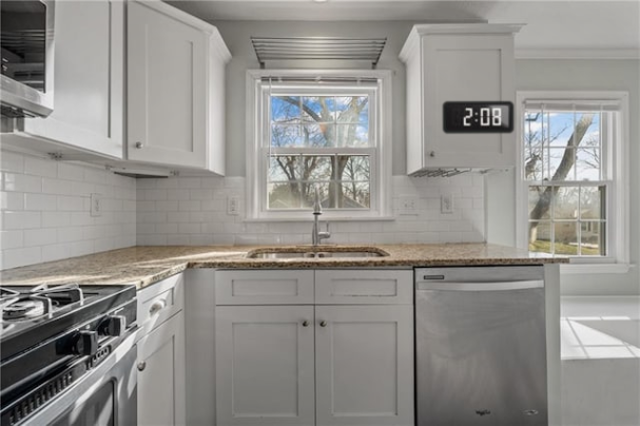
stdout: 2 h 08 min
